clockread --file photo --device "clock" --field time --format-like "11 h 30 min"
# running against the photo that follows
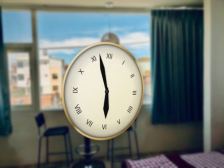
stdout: 5 h 57 min
